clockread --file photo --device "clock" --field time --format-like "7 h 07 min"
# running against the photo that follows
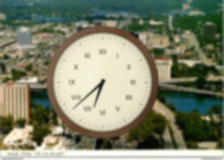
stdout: 6 h 38 min
